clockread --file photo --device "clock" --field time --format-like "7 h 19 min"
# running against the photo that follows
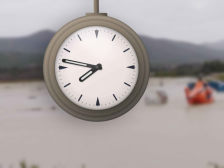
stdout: 7 h 47 min
